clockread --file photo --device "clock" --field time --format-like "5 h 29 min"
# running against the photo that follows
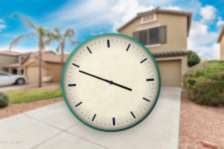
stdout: 3 h 49 min
